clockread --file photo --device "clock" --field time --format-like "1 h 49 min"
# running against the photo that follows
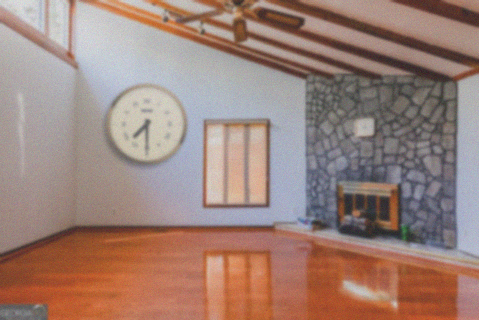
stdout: 7 h 30 min
